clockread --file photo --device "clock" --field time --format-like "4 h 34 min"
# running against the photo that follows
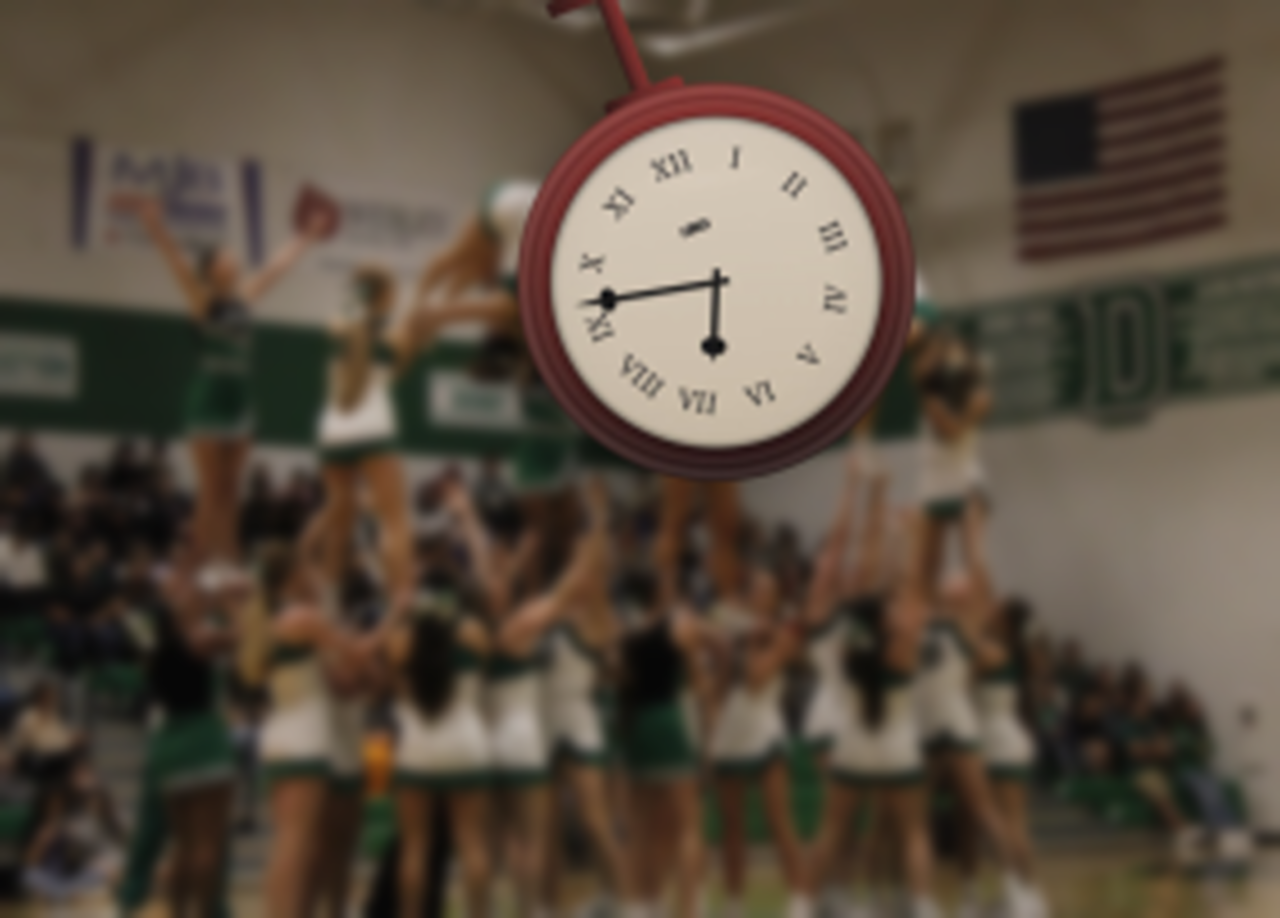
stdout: 6 h 47 min
